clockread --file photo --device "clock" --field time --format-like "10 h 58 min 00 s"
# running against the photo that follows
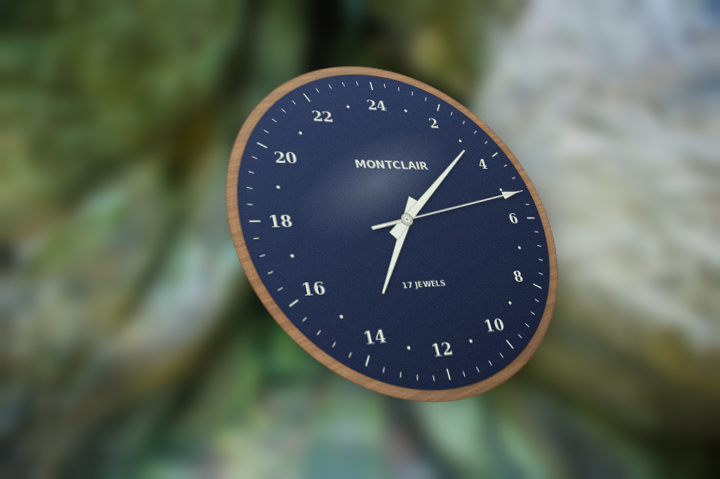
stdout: 14 h 08 min 13 s
